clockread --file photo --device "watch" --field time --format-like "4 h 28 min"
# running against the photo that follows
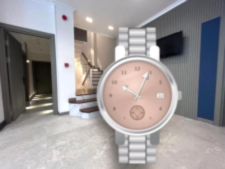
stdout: 10 h 04 min
